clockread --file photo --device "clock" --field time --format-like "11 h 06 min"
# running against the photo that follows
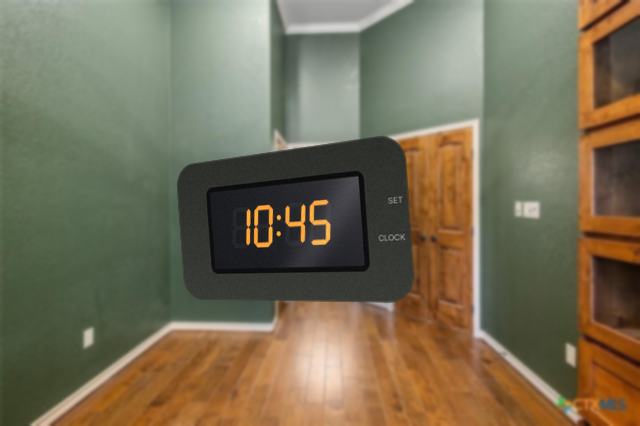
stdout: 10 h 45 min
